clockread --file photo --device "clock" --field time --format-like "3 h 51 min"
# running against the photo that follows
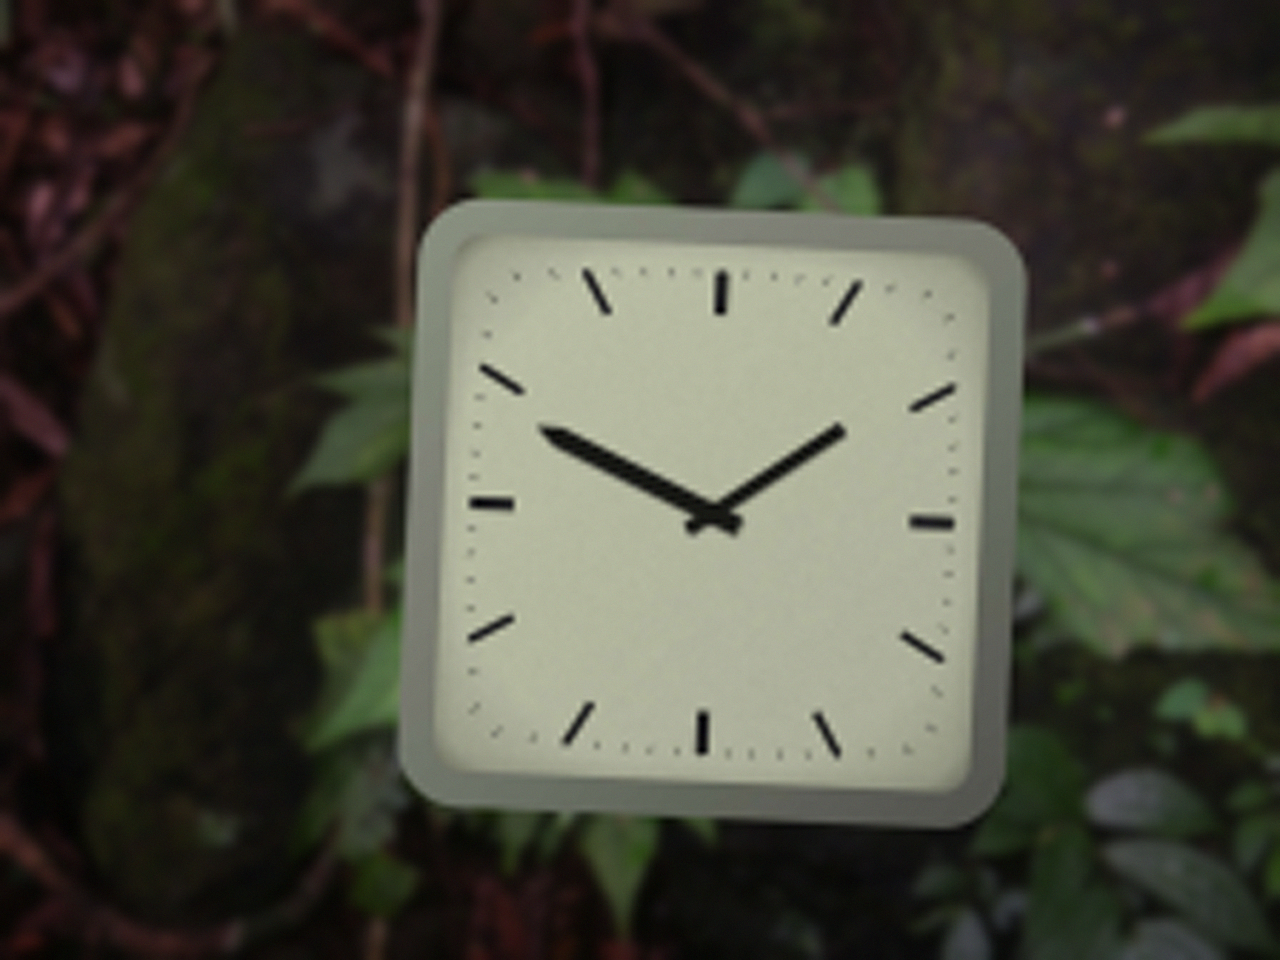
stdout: 1 h 49 min
